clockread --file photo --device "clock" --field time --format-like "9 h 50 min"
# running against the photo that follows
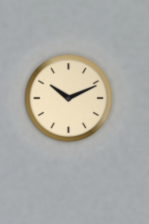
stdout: 10 h 11 min
